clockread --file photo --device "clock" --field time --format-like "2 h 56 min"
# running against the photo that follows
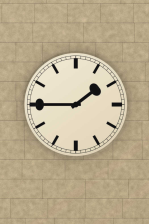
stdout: 1 h 45 min
